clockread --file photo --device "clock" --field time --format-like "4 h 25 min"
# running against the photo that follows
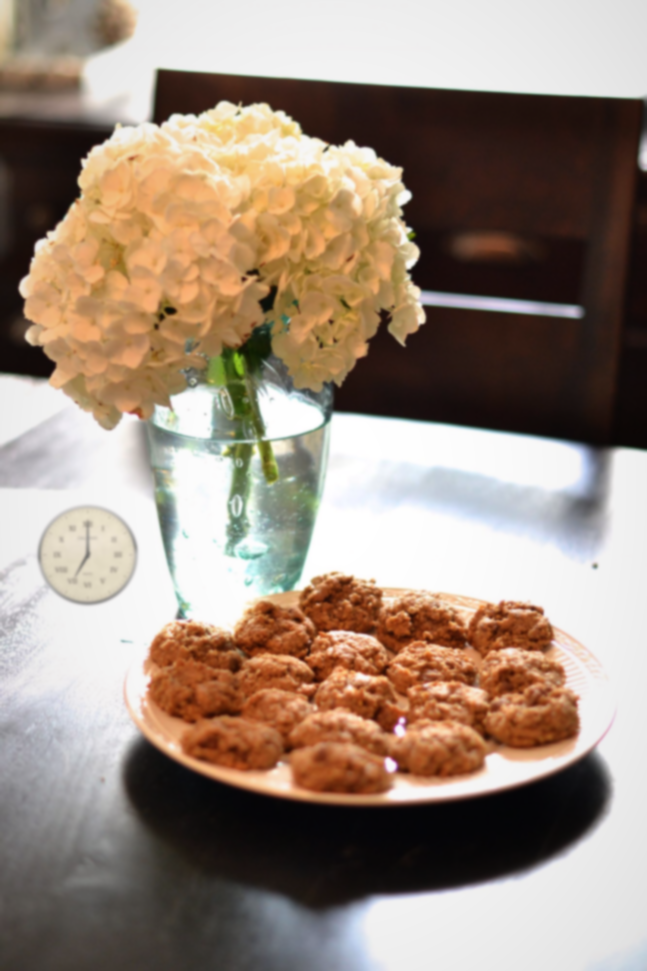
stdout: 7 h 00 min
